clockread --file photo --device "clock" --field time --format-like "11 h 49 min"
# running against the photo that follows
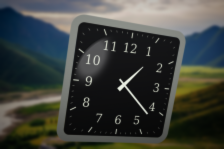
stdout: 1 h 22 min
